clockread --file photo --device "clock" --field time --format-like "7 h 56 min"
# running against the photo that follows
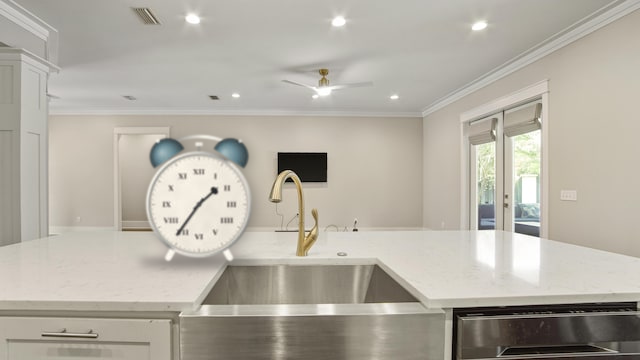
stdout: 1 h 36 min
